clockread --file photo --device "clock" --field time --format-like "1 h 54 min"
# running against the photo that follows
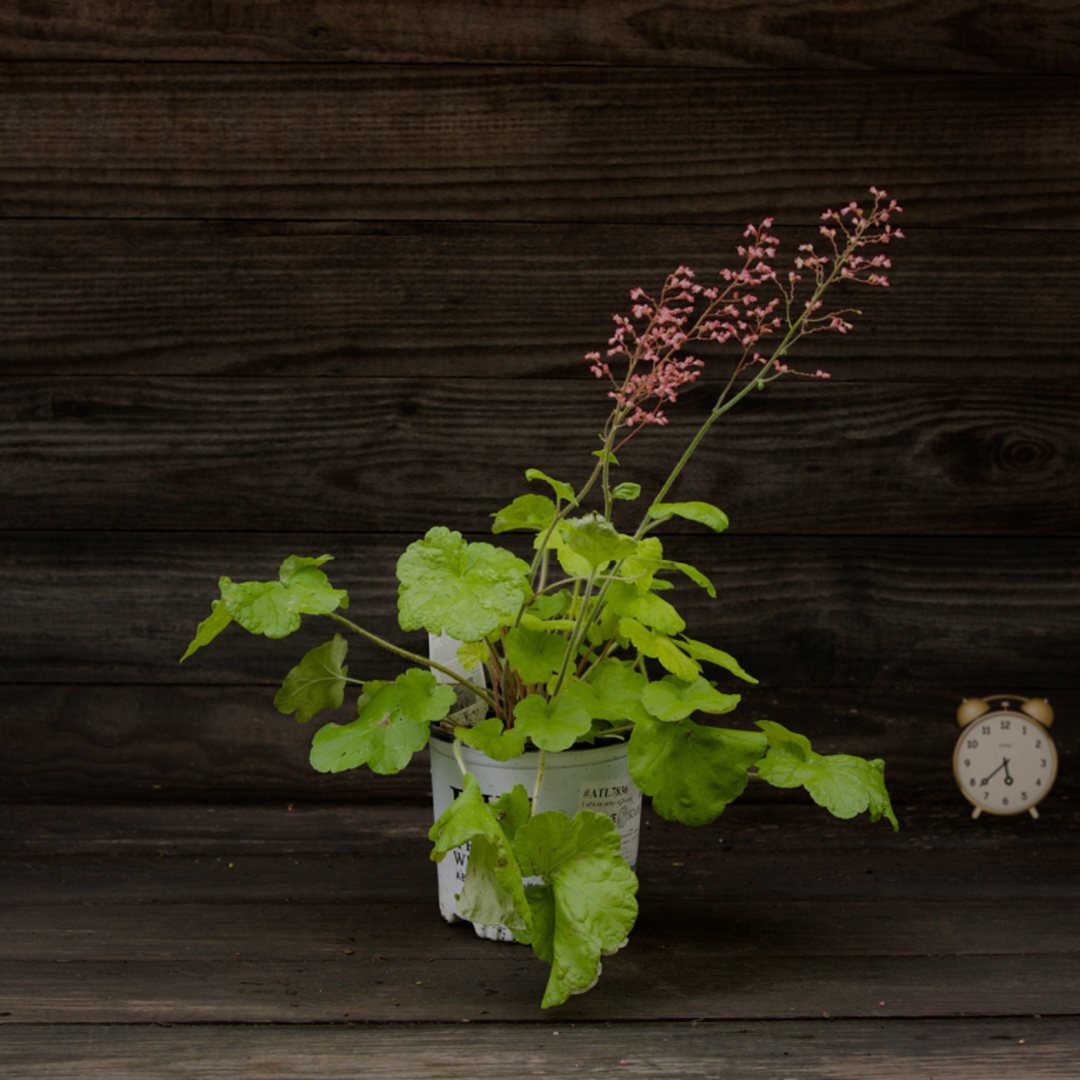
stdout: 5 h 38 min
